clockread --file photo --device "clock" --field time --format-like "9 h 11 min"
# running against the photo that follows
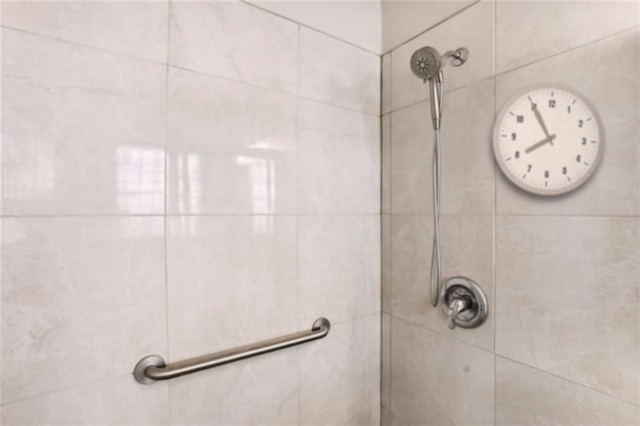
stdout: 7 h 55 min
